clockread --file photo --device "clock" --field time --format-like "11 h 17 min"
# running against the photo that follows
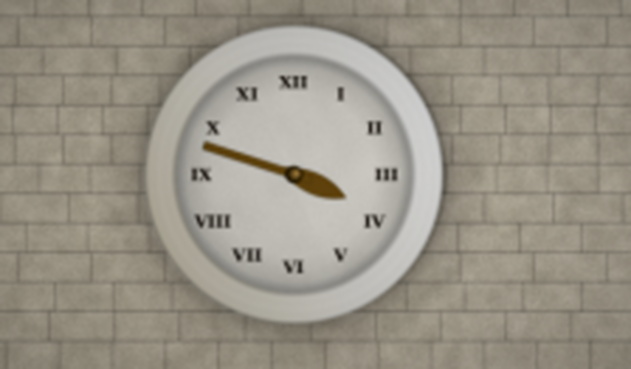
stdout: 3 h 48 min
